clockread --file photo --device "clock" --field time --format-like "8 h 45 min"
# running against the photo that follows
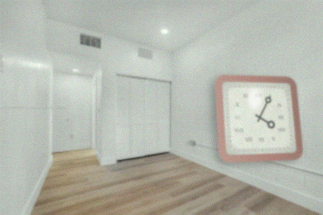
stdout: 4 h 05 min
